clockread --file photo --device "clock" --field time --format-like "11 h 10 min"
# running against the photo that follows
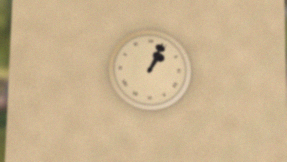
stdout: 1 h 04 min
